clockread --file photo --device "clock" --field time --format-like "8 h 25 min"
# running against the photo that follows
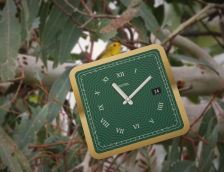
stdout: 11 h 10 min
